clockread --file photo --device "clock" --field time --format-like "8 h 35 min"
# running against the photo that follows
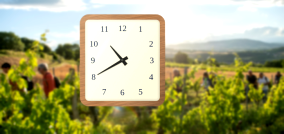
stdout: 10 h 40 min
